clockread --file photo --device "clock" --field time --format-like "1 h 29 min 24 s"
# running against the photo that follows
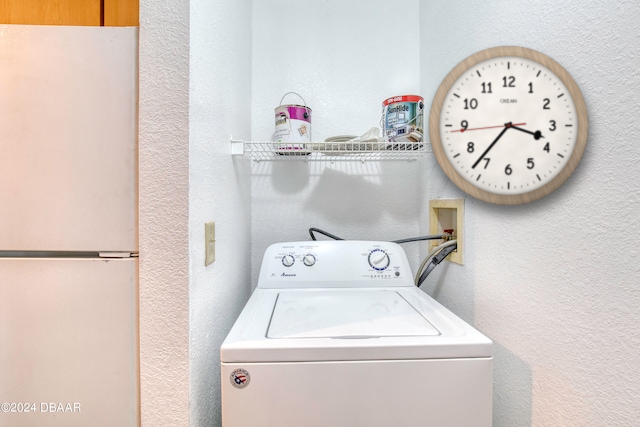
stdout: 3 h 36 min 44 s
